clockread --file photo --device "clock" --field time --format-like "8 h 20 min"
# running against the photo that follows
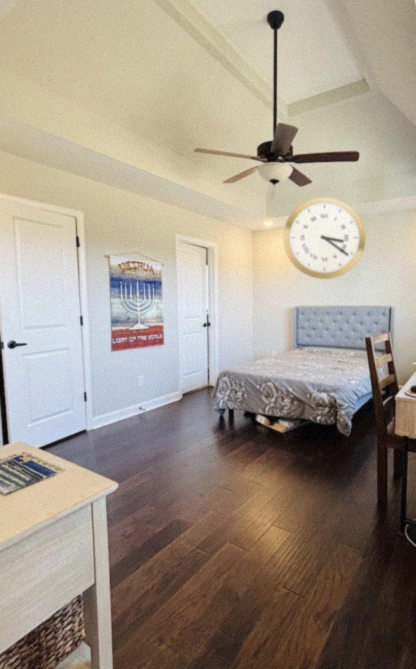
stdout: 3 h 21 min
